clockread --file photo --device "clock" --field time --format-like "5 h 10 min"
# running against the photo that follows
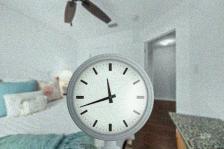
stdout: 11 h 42 min
